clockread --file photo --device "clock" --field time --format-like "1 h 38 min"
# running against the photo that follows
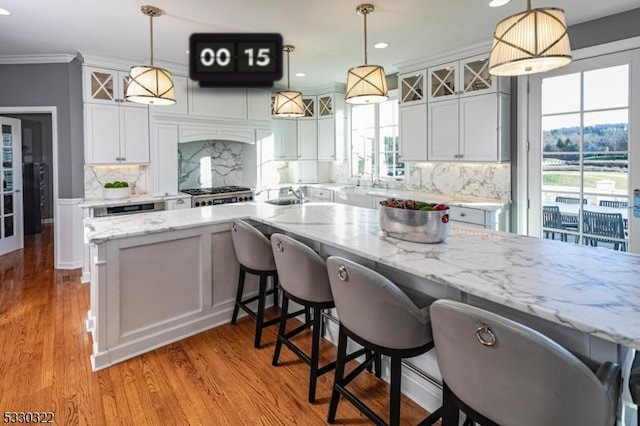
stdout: 0 h 15 min
